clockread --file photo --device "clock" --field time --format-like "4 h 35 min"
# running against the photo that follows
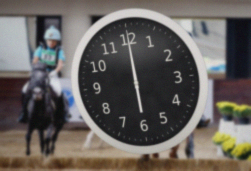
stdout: 6 h 00 min
